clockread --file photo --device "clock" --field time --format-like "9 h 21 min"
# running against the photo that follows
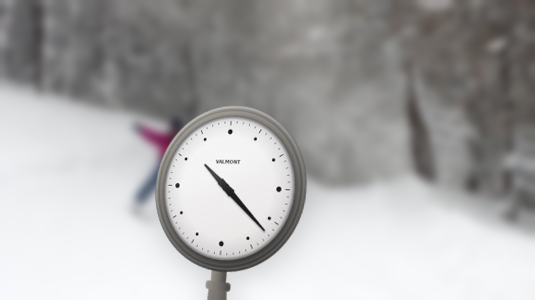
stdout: 10 h 22 min
